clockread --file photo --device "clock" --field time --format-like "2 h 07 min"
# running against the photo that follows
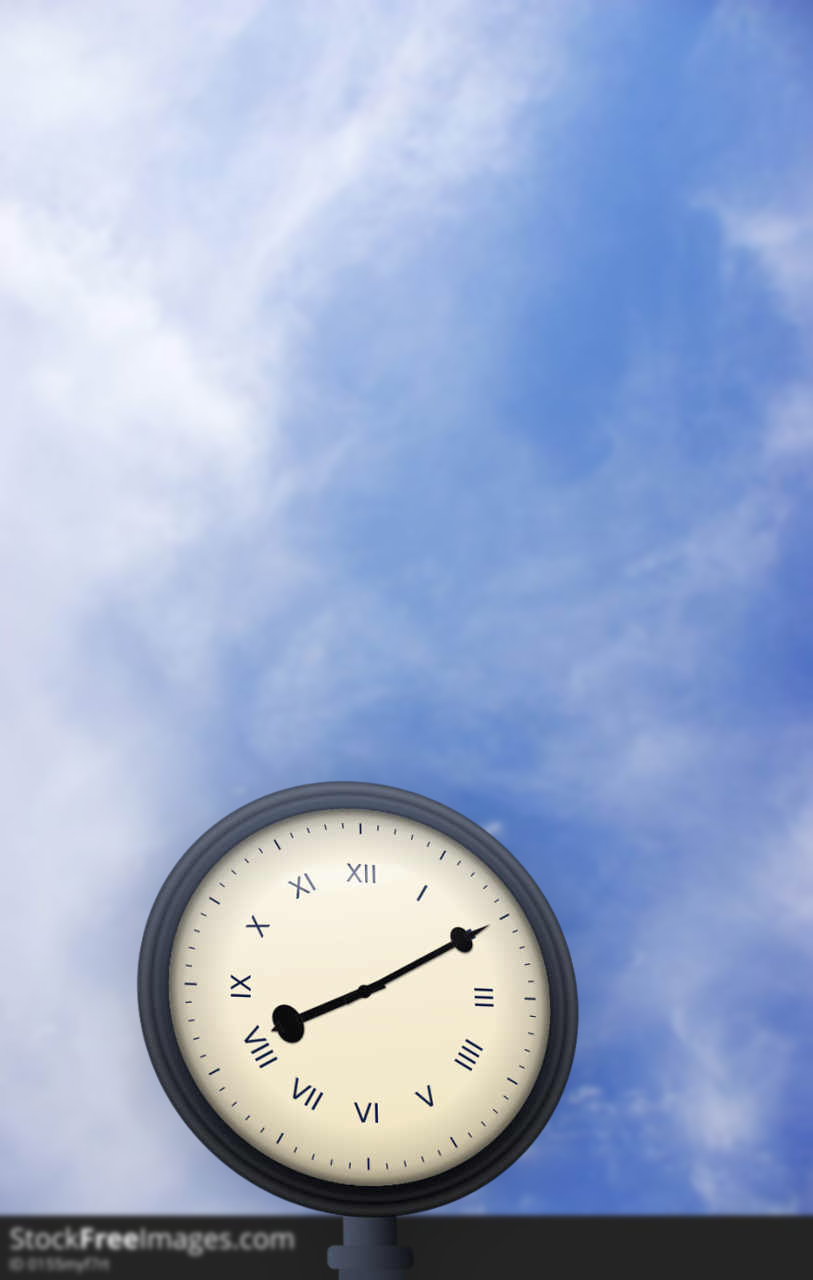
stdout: 8 h 10 min
